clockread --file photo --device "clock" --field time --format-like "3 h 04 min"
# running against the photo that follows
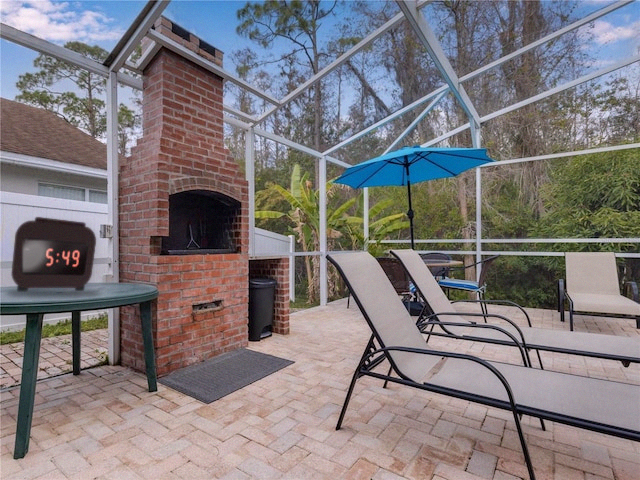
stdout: 5 h 49 min
